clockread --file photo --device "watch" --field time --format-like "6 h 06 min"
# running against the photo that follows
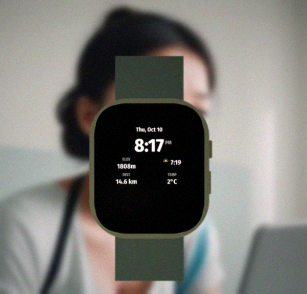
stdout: 8 h 17 min
